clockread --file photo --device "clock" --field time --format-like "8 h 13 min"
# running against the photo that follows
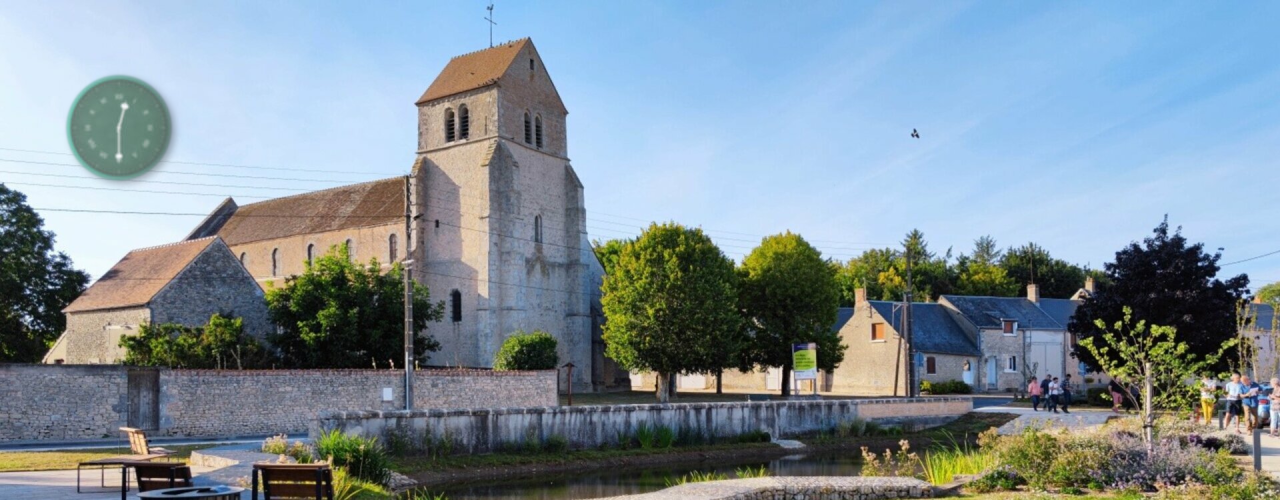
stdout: 12 h 30 min
